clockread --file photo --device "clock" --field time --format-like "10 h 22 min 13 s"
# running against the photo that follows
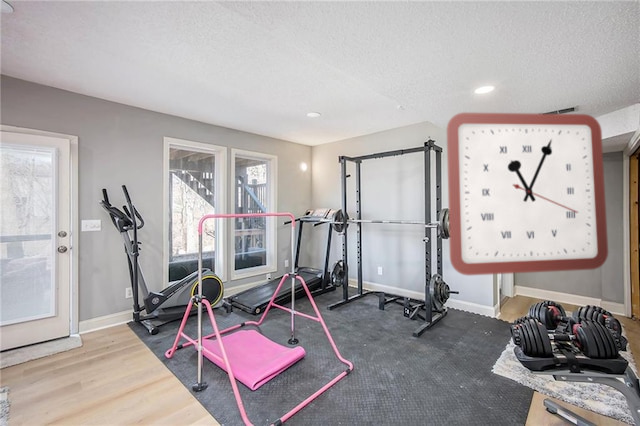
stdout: 11 h 04 min 19 s
